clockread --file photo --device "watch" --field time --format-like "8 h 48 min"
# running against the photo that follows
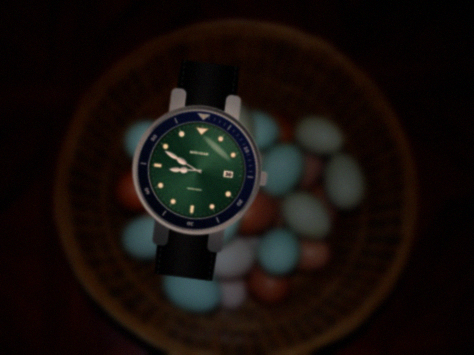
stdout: 8 h 49 min
